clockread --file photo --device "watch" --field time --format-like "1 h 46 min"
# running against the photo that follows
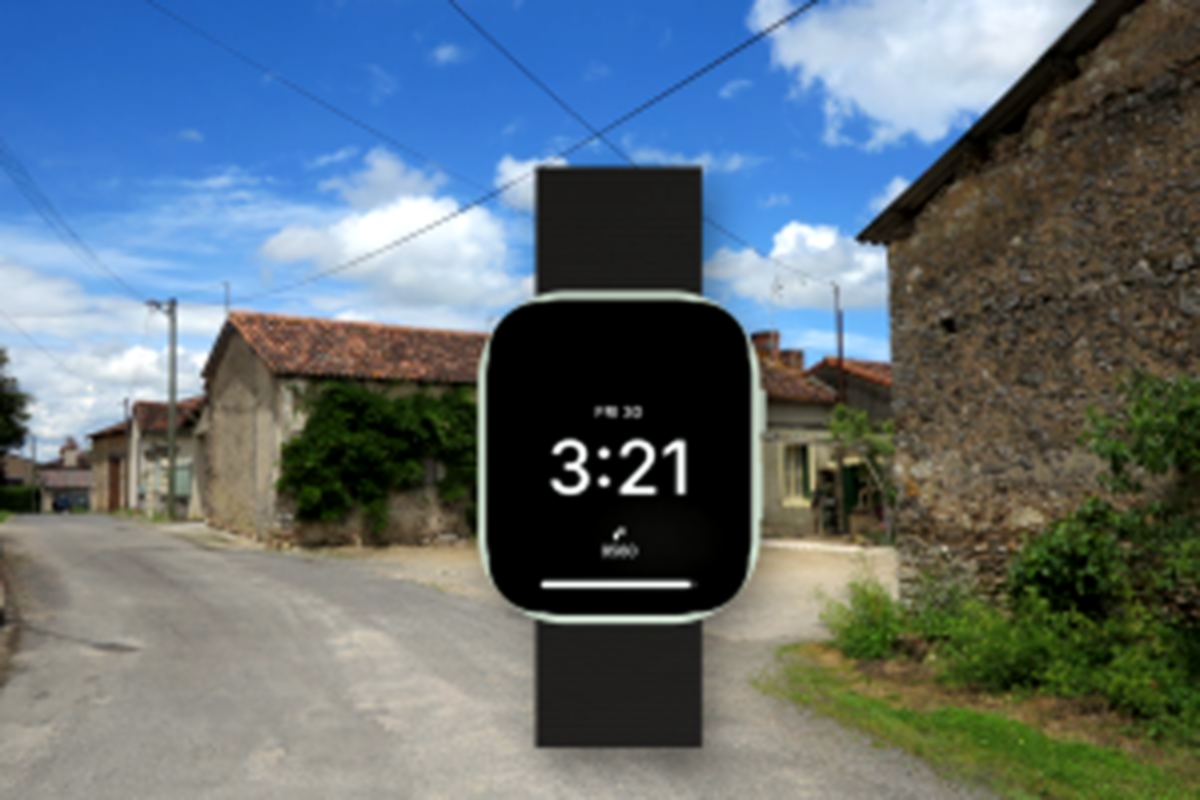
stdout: 3 h 21 min
